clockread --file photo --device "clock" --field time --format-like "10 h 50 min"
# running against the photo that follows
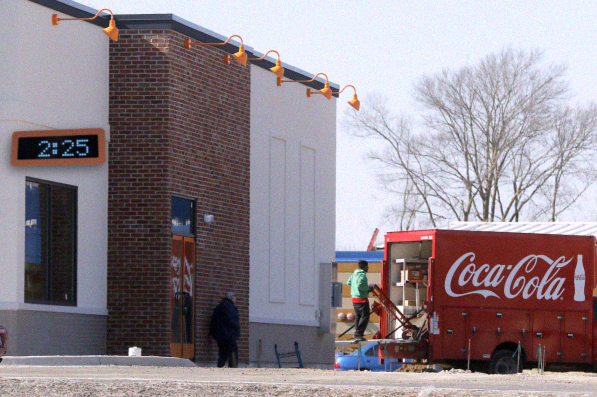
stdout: 2 h 25 min
